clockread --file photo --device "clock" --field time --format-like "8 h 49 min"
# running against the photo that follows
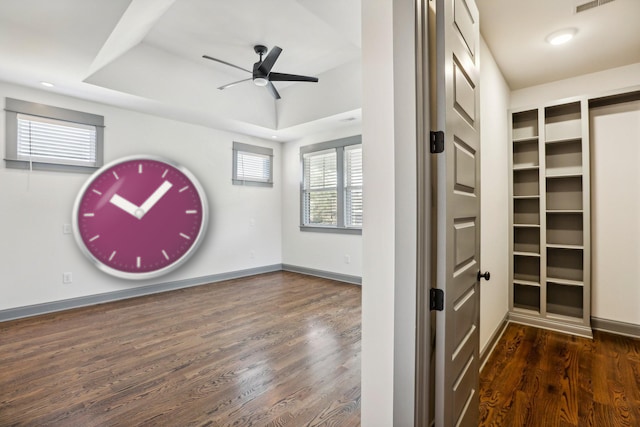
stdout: 10 h 07 min
